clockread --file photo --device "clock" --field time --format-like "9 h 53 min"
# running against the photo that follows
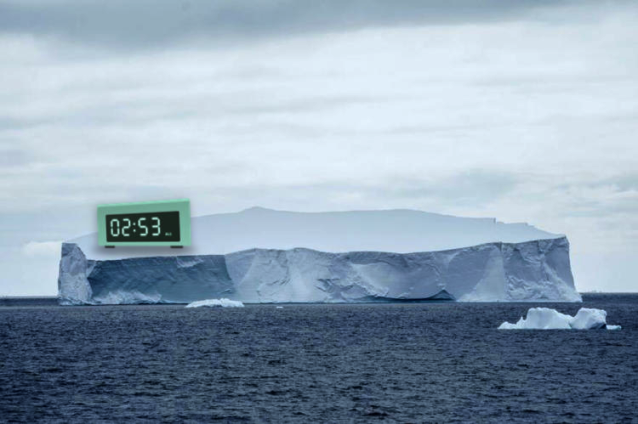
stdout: 2 h 53 min
